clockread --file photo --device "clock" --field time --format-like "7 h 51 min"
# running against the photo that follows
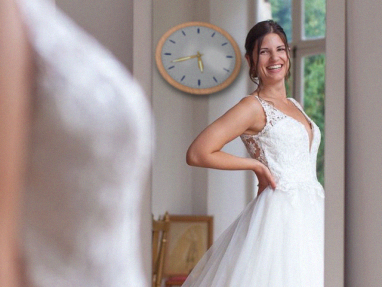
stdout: 5 h 42 min
